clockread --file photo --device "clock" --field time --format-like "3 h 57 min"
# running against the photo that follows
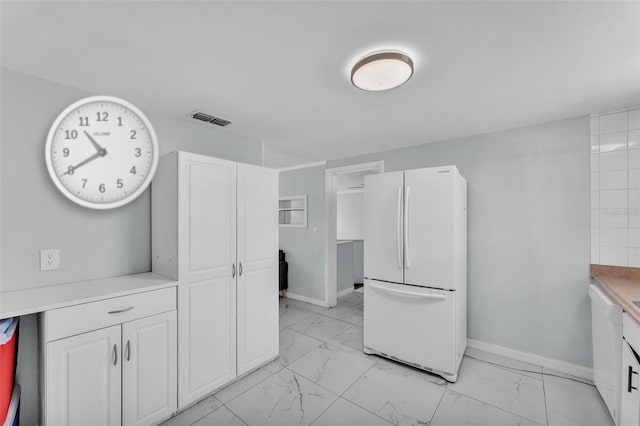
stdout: 10 h 40 min
